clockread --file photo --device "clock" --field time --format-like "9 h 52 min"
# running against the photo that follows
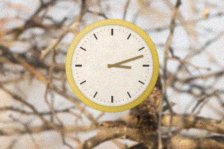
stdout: 3 h 12 min
